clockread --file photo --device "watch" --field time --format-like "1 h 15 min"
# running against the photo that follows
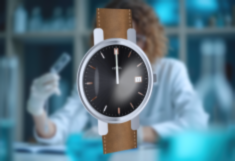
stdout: 12 h 00 min
